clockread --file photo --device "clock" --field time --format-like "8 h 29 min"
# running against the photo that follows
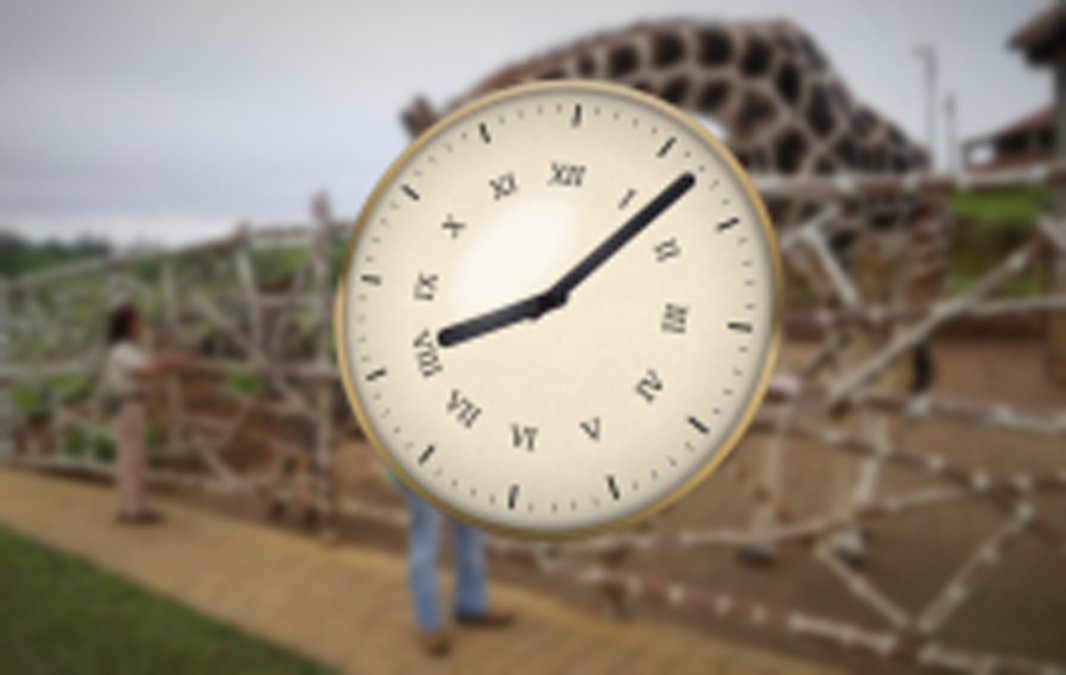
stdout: 8 h 07 min
